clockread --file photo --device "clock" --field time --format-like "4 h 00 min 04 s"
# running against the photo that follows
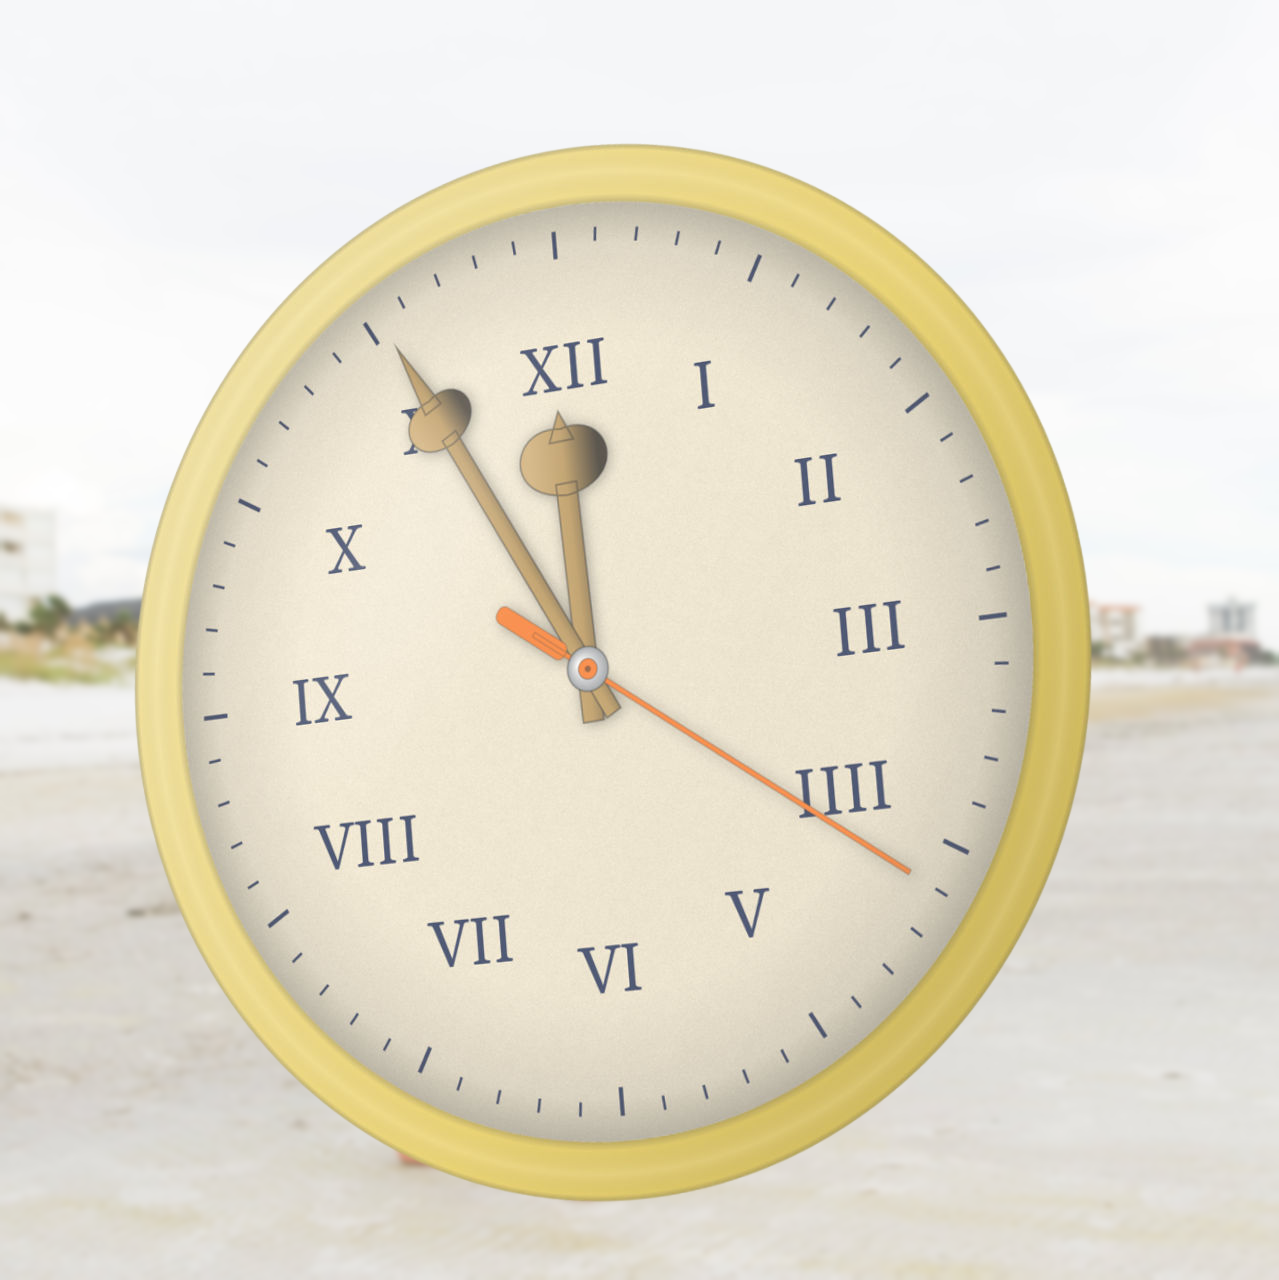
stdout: 11 h 55 min 21 s
